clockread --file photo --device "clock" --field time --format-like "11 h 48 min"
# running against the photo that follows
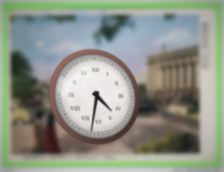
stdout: 4 h 32 min
